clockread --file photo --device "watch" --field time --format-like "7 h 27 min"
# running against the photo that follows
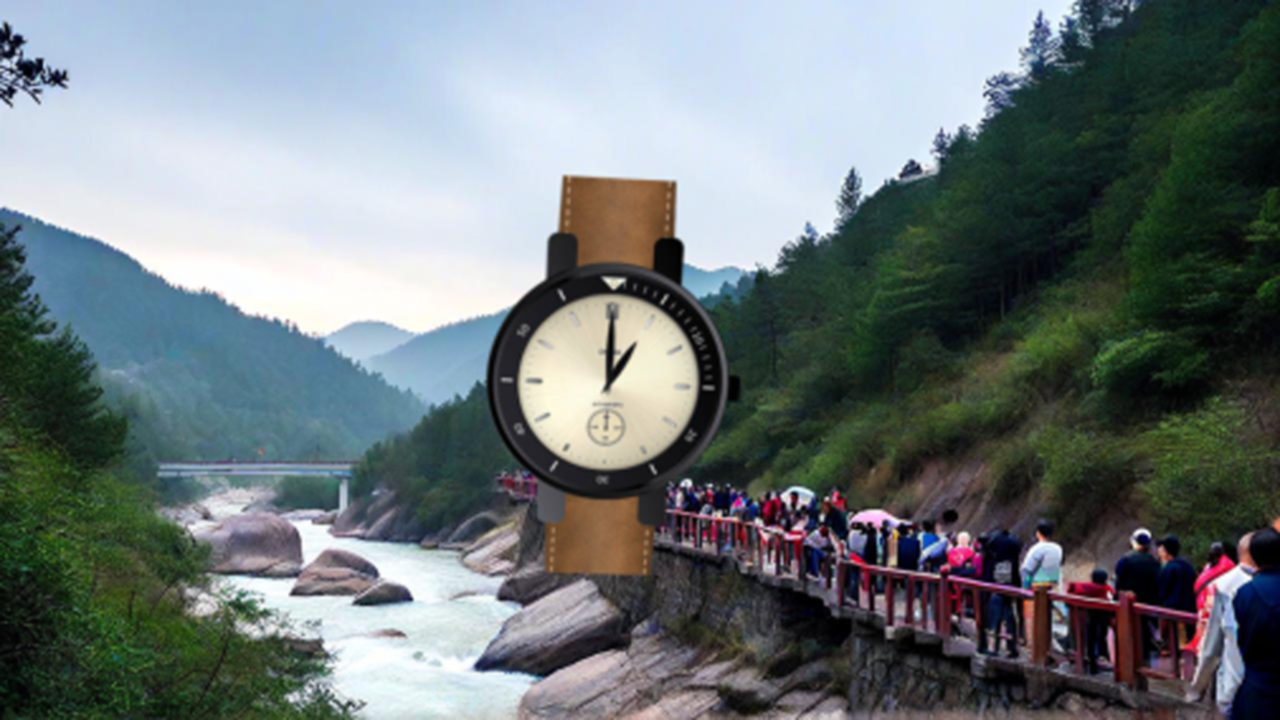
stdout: 1 h 00 min
